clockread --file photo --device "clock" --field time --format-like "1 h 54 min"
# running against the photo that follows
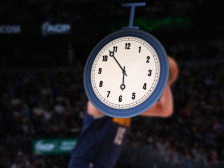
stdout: 5 h 53 min
